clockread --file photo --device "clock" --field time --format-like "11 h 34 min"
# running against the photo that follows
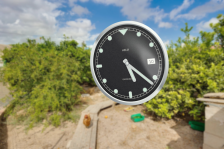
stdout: 5 h 22 min
